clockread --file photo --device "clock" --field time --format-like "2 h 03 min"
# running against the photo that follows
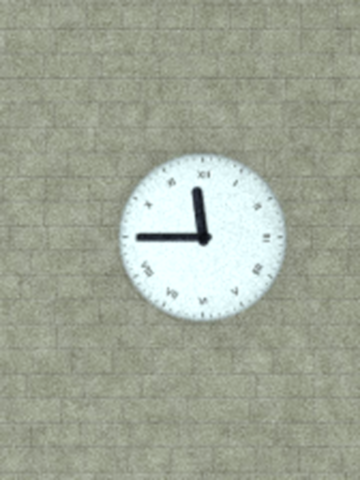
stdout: 11 h 45 min
